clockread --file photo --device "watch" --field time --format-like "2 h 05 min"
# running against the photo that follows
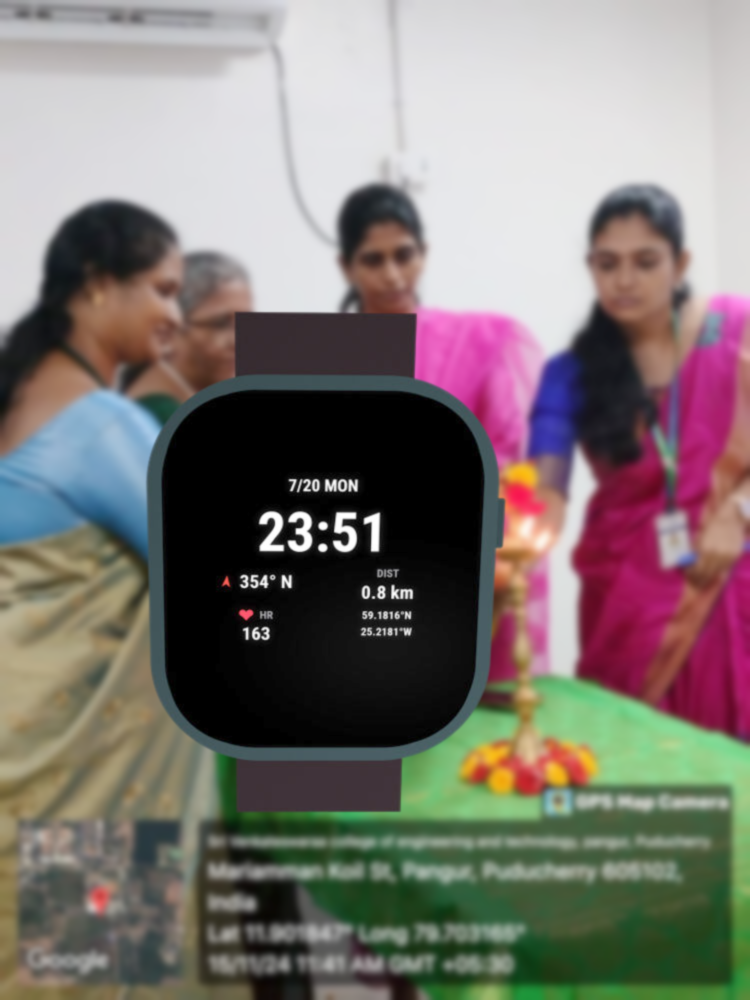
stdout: 23 h 51 min
